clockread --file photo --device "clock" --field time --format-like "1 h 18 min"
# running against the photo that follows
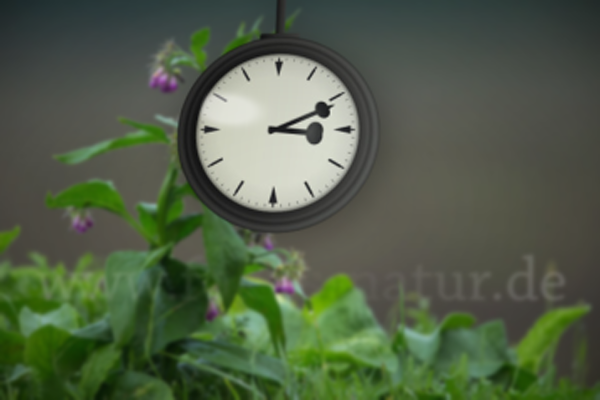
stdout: 3 h 11 min
